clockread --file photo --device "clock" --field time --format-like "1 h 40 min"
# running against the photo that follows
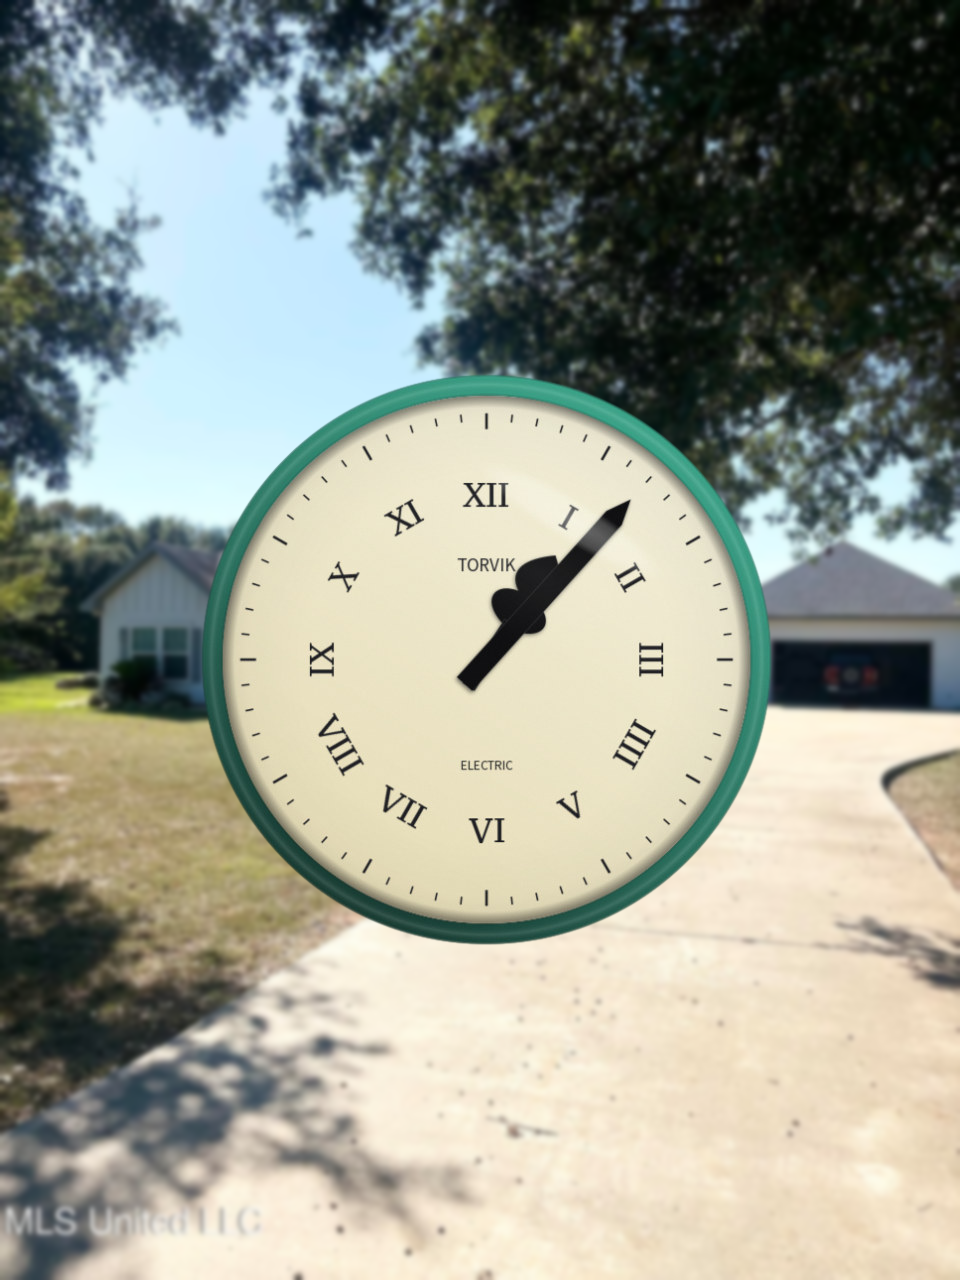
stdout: 1 h 07 min
